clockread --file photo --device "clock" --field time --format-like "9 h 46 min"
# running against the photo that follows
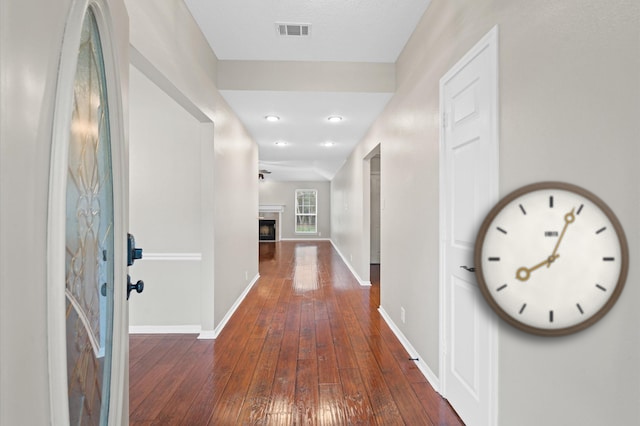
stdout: 8 h 04 min
